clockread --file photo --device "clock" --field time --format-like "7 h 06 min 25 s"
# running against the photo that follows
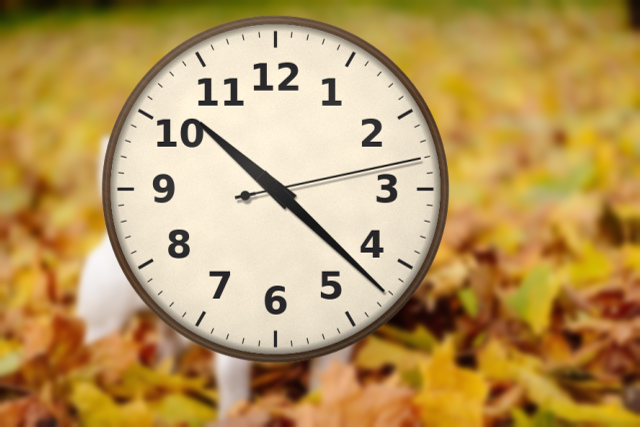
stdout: 10 h 22 min 13 s
